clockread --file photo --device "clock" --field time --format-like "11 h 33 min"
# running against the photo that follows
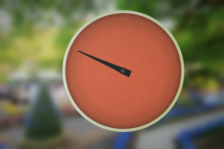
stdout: 9 h 49 min
